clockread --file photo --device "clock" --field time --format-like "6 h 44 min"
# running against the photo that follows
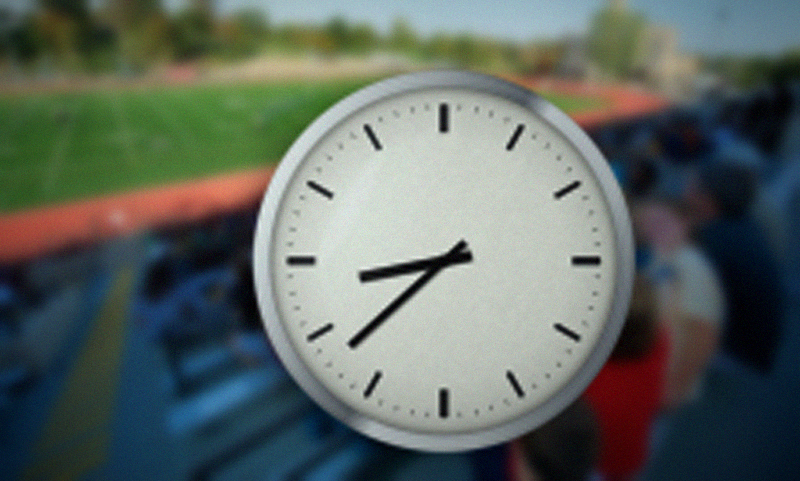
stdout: 8 h 38 min
